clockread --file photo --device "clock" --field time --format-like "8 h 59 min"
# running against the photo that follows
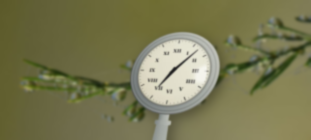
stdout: 7 h 07 min
